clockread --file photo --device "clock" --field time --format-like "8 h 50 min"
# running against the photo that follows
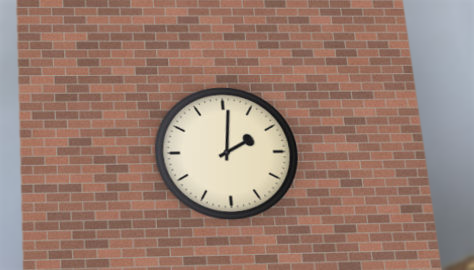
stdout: 2 h 01 min
